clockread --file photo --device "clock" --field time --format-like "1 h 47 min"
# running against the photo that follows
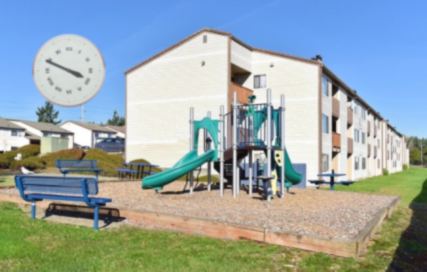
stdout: 3 h 49 min
